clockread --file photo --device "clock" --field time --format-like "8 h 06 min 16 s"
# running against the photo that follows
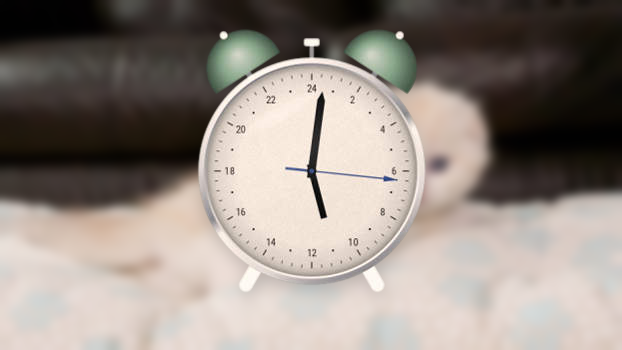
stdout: 11 h 01 min 16 s
